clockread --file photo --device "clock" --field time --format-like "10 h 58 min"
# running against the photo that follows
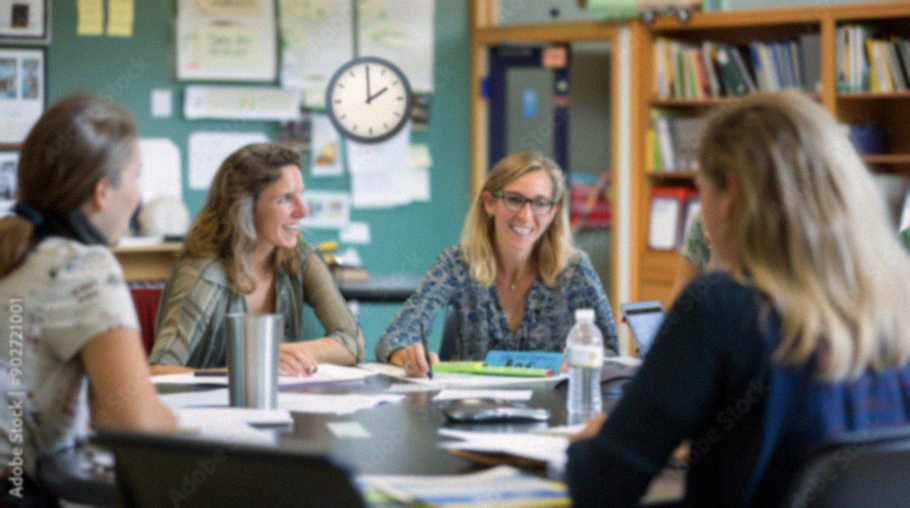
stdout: 2 h 00 min
